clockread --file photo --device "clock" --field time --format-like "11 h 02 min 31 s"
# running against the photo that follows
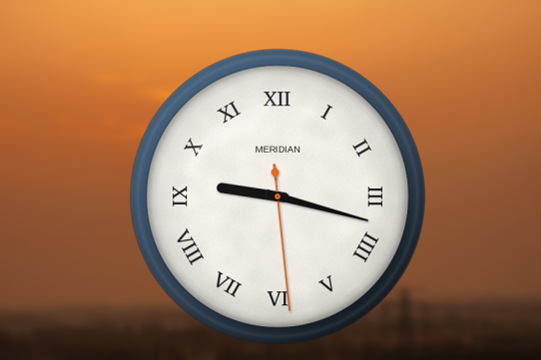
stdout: 9 h 17 min 29 s
